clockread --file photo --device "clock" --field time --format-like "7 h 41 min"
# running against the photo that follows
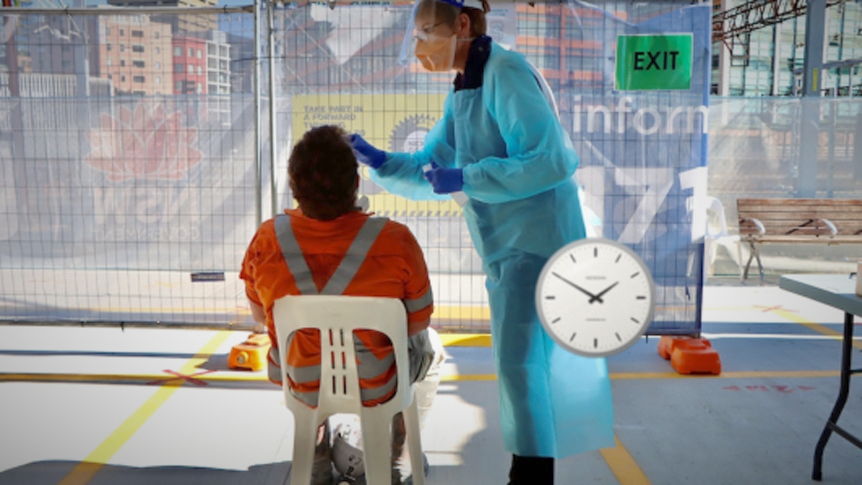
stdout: 1 h 50 min
